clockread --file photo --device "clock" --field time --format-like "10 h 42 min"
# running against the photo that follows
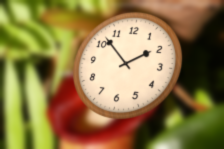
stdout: 1 h 52 min
